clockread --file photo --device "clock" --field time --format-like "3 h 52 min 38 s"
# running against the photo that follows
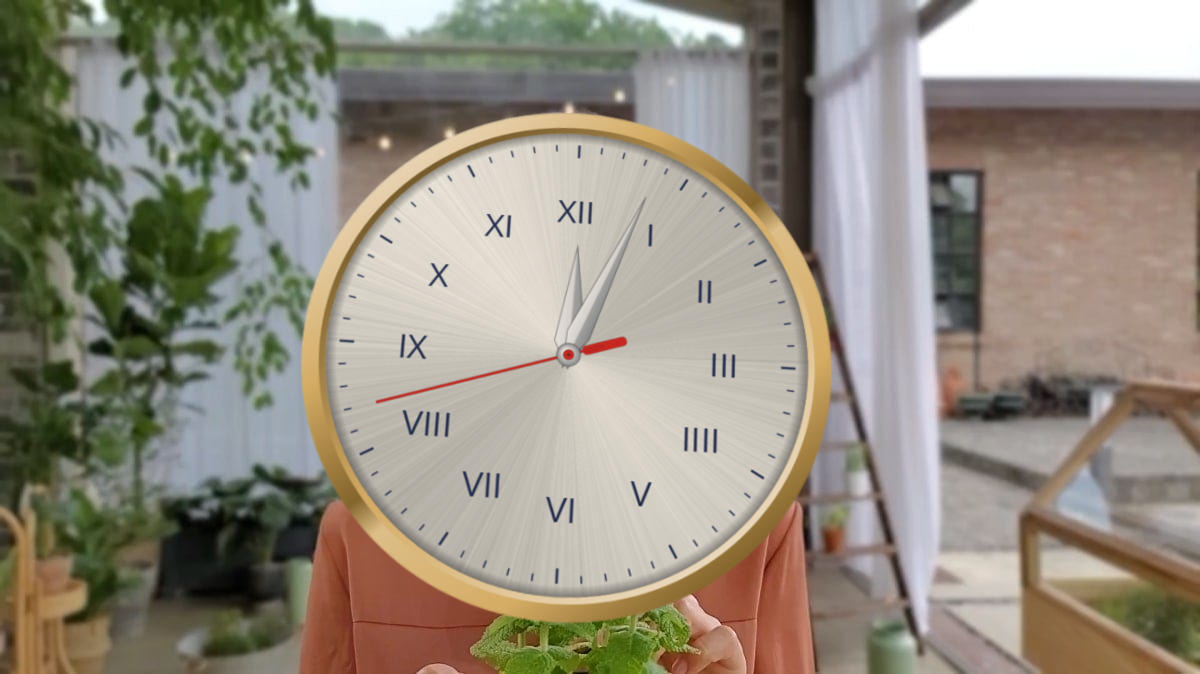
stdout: 12 h 03 min 42 s
